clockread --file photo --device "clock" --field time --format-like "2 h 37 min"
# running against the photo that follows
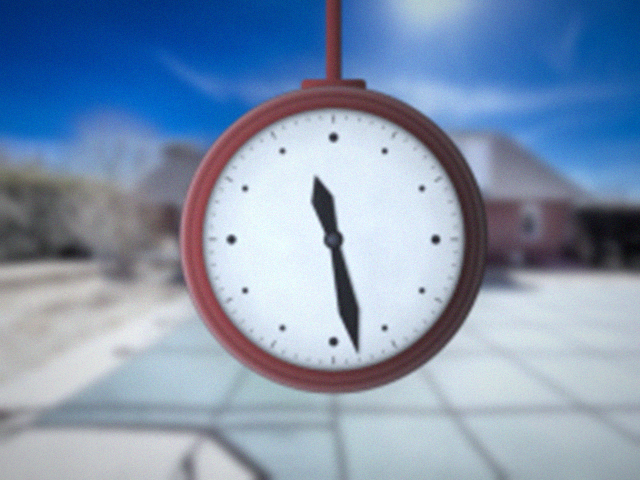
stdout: 11 h 28 min
